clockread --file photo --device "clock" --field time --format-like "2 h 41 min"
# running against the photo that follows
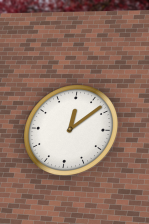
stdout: 12 h 08 min
